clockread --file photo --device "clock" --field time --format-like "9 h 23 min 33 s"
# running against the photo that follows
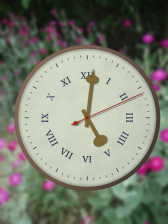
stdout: 5 h 01 min 11 s
